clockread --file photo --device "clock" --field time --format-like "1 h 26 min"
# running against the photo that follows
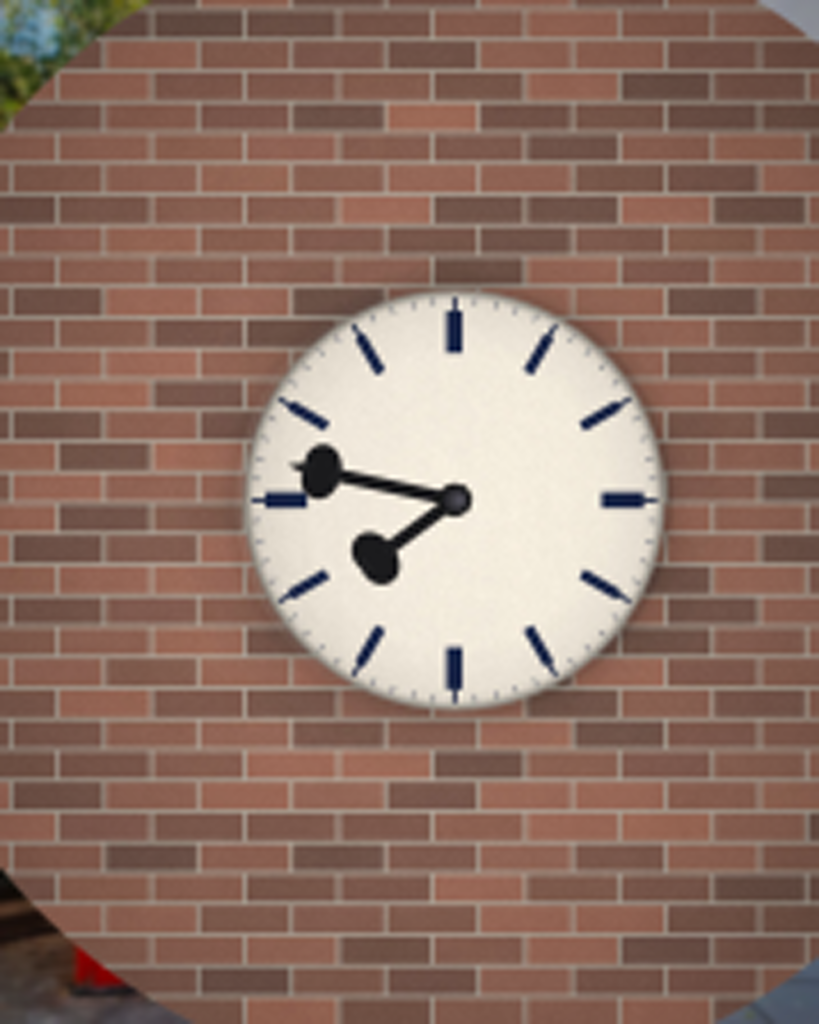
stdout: 7 h 47 min
